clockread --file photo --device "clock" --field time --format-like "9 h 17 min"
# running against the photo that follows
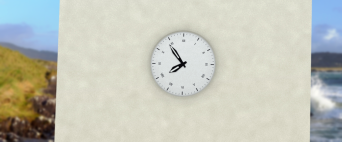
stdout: 7 h 54 min
